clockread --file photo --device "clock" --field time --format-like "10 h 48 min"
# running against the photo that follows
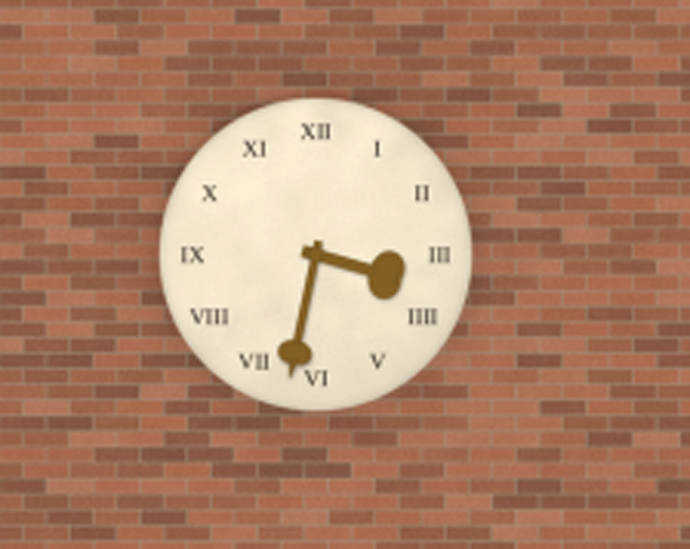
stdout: 3 h 32 min
